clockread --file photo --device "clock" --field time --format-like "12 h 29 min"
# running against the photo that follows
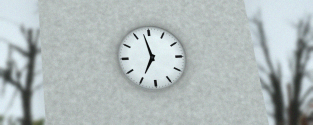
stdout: 6 h 58 min
